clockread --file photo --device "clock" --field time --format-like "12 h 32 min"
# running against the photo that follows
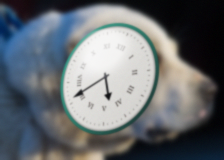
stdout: 4 h 36 min
